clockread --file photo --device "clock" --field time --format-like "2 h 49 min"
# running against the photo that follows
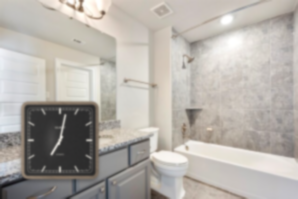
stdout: 7 h 02 min
